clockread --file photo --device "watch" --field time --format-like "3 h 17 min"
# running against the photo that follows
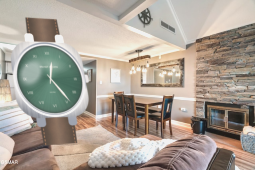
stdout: 12 h 24 min
